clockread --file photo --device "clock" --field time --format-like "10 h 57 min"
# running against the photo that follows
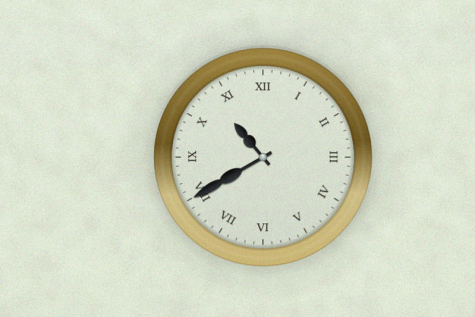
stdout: 10 h 40 min
